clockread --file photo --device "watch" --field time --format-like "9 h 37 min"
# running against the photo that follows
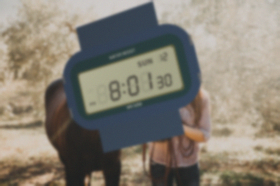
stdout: 8 h 01 min
